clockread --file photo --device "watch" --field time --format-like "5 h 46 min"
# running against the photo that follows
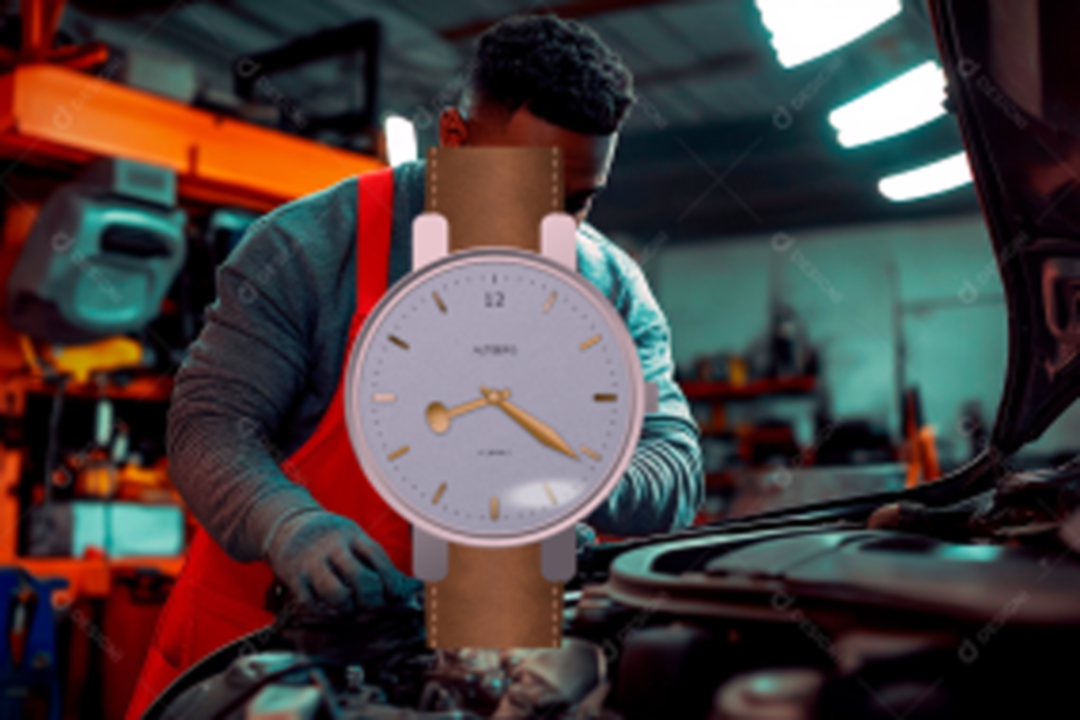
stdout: 8 h 21 min
